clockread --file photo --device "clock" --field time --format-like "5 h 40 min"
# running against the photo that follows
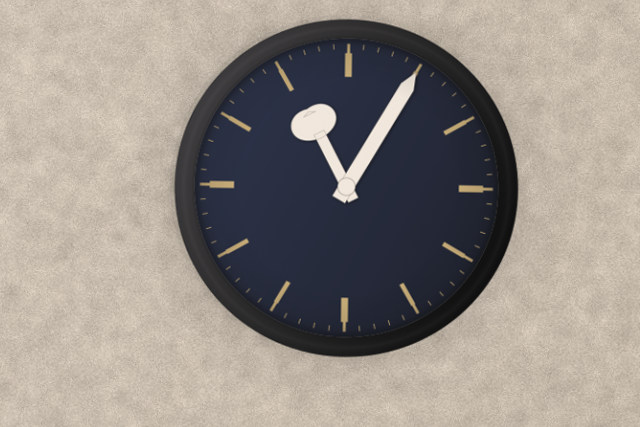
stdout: 11 h 05 min
